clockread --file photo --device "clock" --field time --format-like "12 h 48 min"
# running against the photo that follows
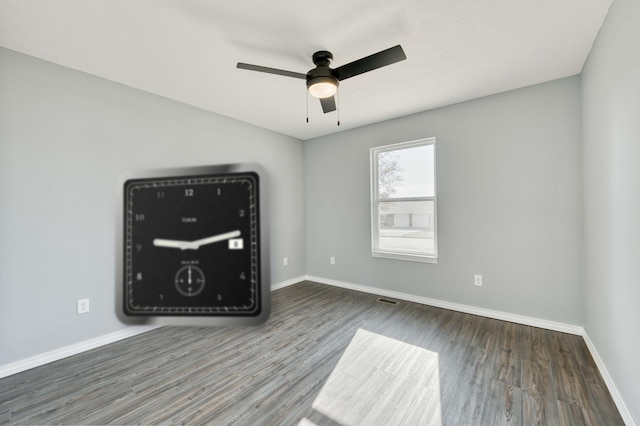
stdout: 9 h 13 min
